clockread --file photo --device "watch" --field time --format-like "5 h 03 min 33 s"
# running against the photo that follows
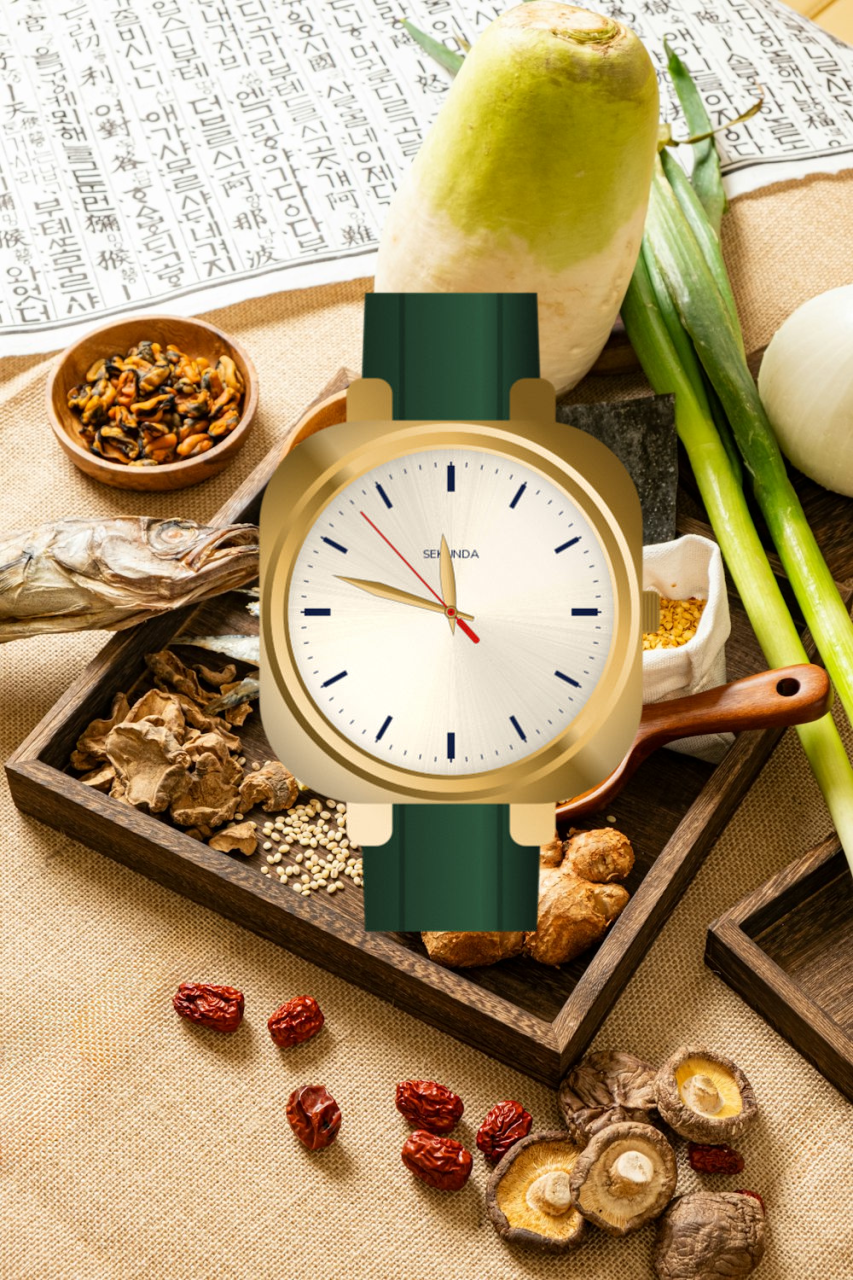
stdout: 11 h 47 min 53 s
